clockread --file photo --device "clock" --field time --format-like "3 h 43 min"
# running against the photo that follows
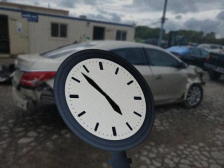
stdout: 4 h 53 min
